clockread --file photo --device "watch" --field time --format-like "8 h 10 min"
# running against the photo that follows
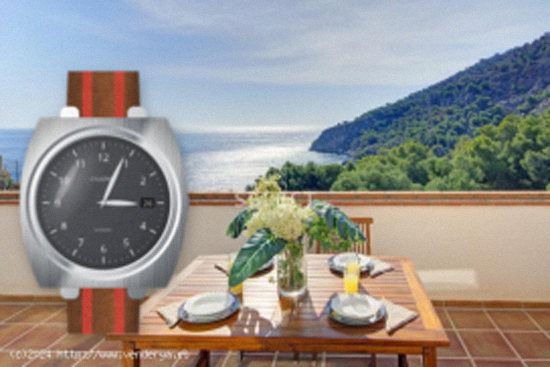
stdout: 3 h 04 min
